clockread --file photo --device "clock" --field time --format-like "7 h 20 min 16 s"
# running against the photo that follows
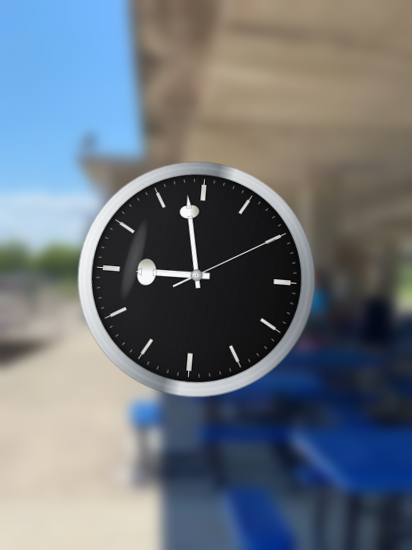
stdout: 8 h 58 min 10 s
